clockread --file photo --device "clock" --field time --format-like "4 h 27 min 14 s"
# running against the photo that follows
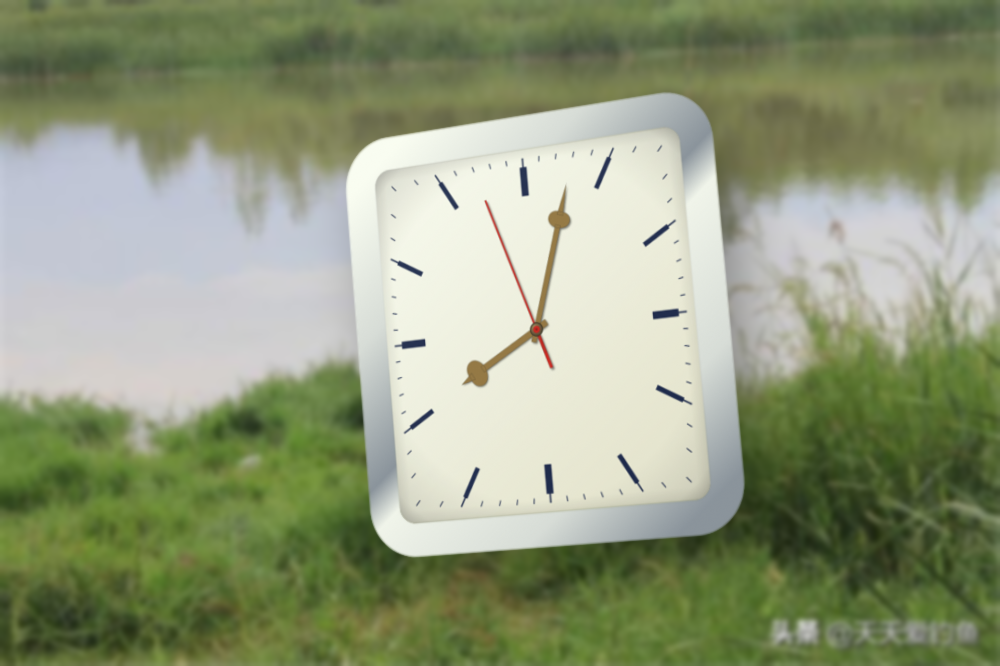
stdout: 8 h 02 min 57 s
